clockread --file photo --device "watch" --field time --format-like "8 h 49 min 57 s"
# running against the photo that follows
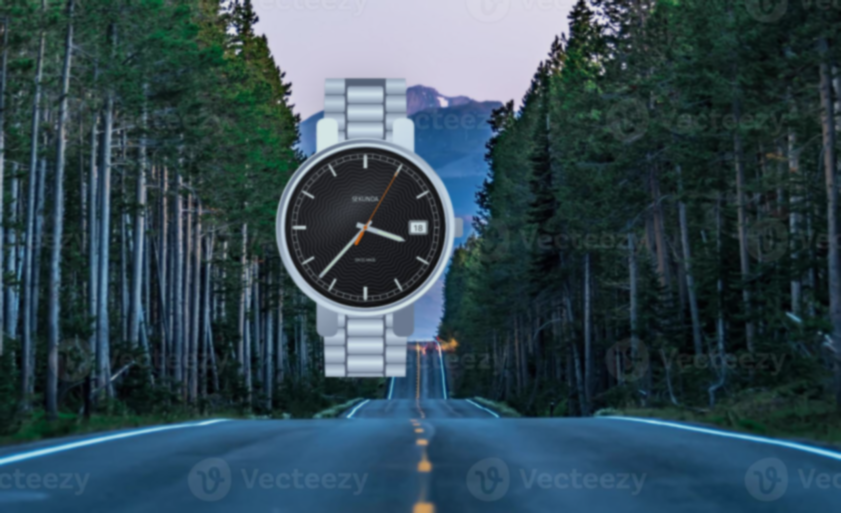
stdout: 3 h 37 min 05 s
